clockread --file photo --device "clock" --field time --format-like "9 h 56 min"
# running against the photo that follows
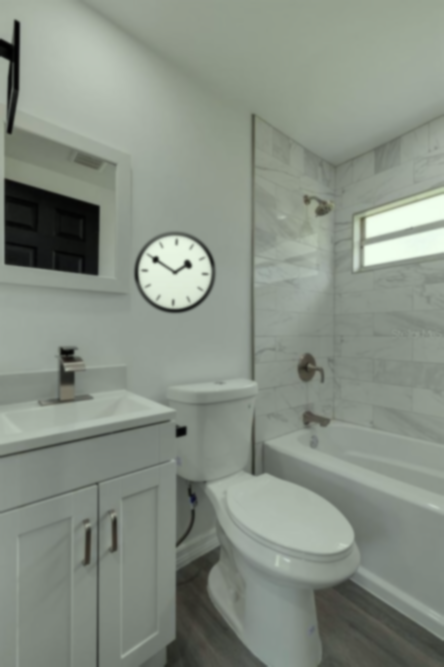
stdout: 1 h 50 min
